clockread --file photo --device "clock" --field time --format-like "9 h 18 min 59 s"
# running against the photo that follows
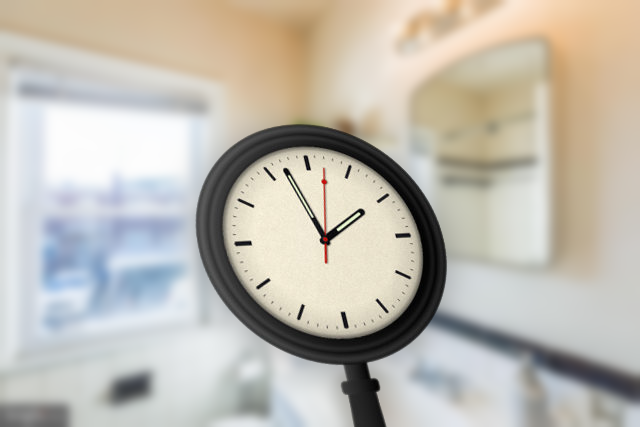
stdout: 1 h 57 min 02 s
